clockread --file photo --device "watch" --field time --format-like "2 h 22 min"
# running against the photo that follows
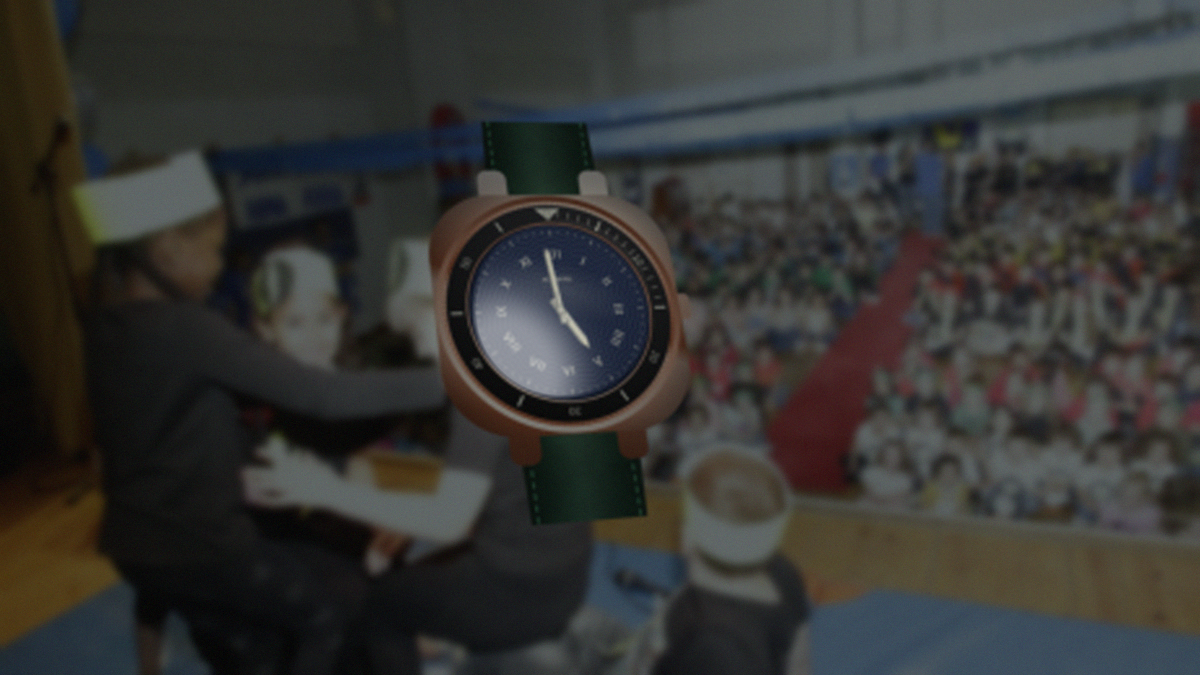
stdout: 4 h 59 min
